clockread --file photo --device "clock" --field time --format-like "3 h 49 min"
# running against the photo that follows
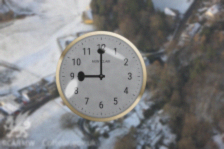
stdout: 9 h 00 min
